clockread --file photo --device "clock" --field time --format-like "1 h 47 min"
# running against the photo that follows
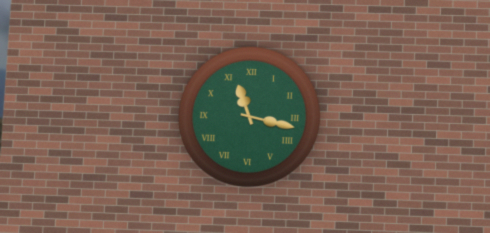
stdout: 11 h 17 min
